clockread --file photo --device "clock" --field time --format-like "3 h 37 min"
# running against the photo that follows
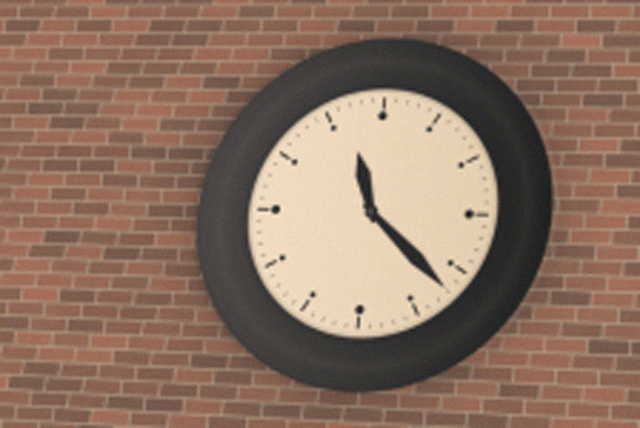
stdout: 11 h 22 min
